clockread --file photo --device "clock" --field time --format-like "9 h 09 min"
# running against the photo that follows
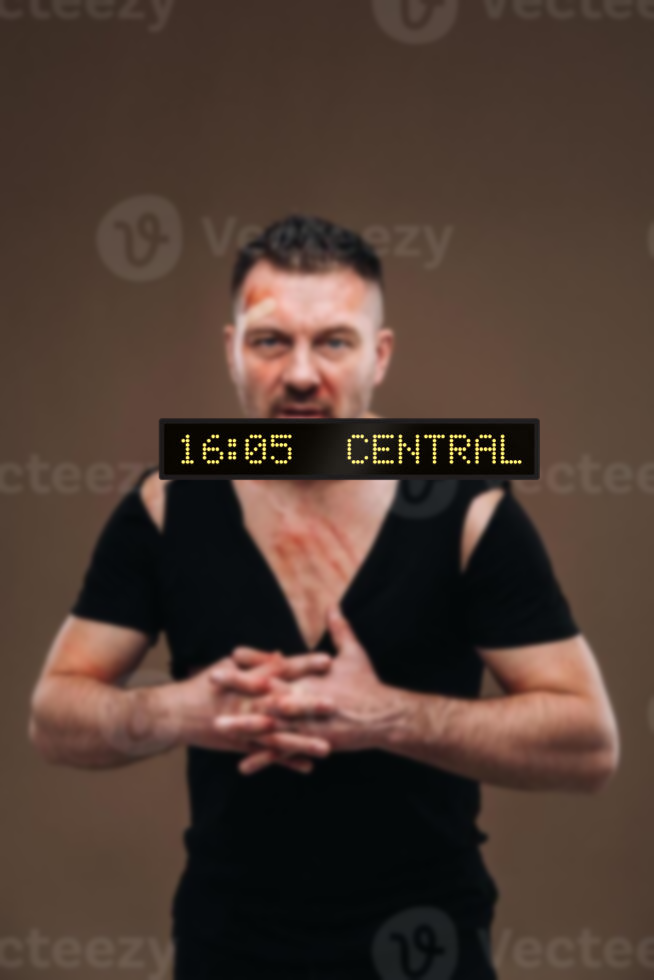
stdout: 16 h 05 min
